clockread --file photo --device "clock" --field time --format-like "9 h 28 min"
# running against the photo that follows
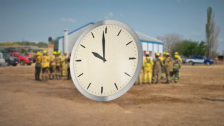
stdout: 9 h 59 min
